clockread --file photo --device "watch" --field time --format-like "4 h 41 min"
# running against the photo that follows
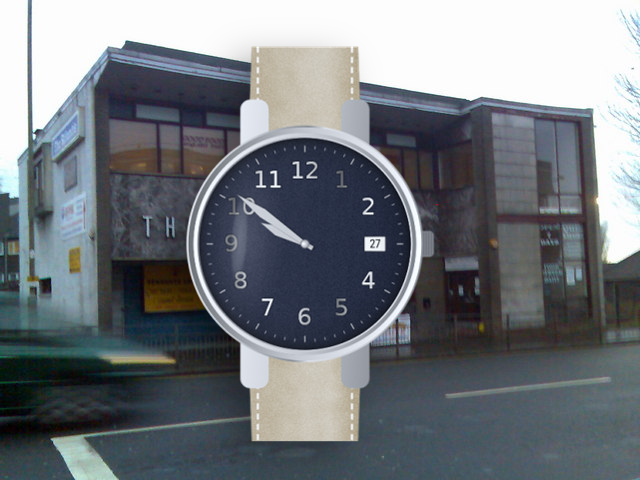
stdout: 9 h 51 min
